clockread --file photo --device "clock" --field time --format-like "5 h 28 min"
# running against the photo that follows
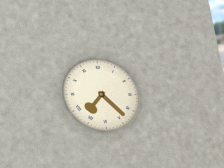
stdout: 7 h 23 min
